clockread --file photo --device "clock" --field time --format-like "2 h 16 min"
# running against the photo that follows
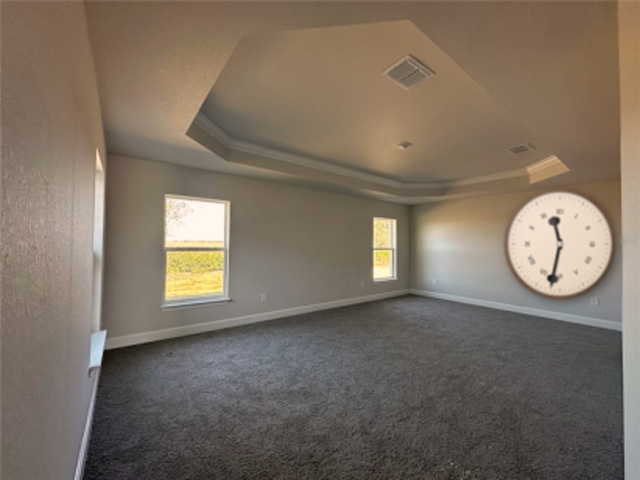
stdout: 11 h 32 min
